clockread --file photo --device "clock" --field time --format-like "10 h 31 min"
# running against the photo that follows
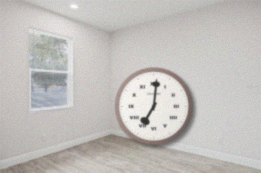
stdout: 7 h 01 min
